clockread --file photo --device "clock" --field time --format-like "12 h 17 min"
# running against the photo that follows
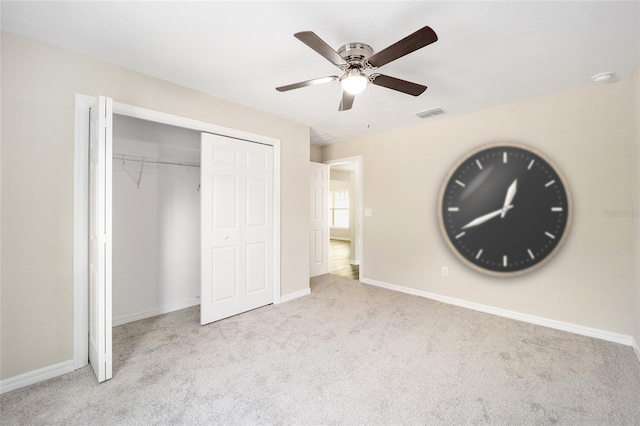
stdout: 12 h 41 min
